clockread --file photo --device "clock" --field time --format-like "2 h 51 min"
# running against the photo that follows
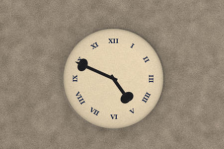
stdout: 4 h 49 min
